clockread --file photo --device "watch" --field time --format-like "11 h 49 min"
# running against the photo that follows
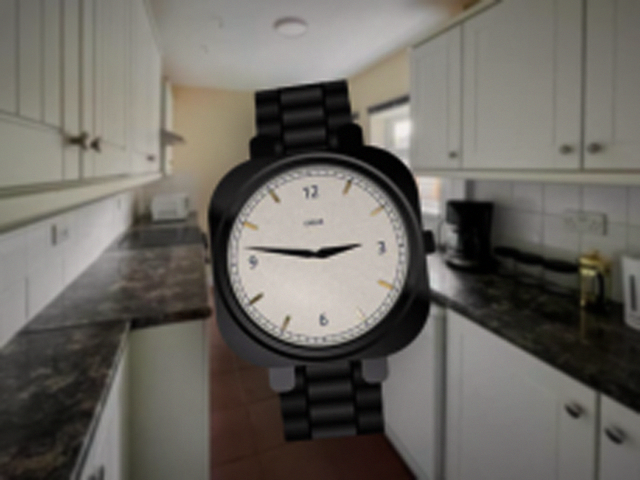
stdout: 2 h 47 min
